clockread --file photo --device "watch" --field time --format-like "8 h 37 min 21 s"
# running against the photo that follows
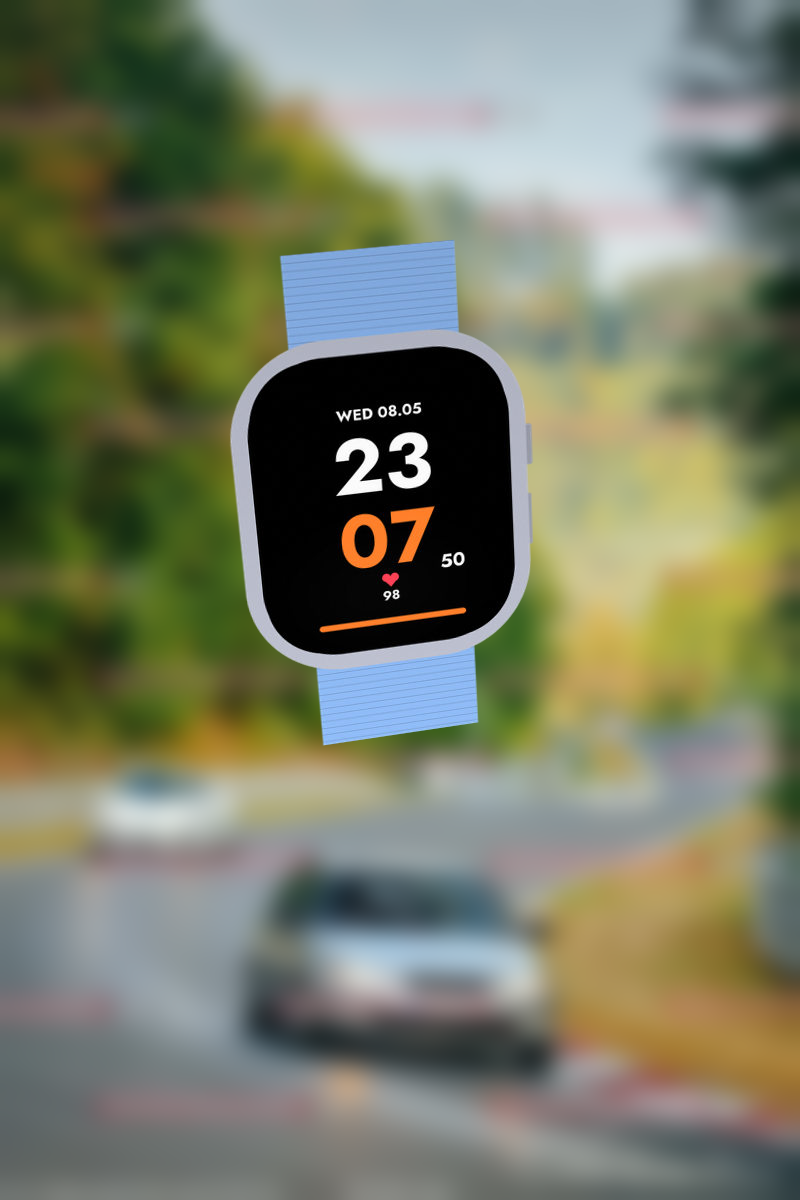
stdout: 23 h 07 min 50 s
